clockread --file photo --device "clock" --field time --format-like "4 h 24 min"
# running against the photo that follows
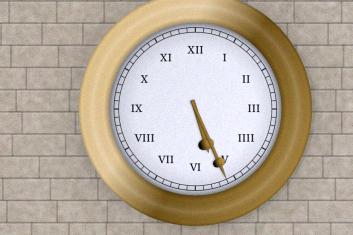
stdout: 5 h 26 min
